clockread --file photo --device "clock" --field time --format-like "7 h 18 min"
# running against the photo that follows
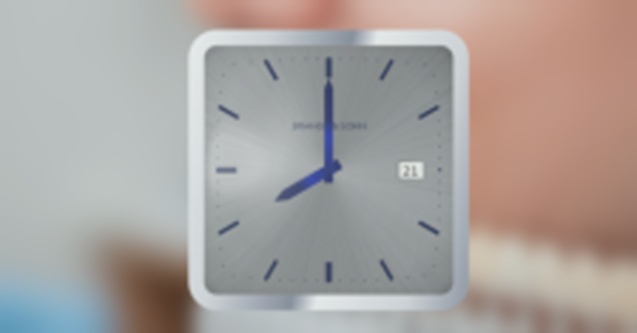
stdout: 8 h 00 min
